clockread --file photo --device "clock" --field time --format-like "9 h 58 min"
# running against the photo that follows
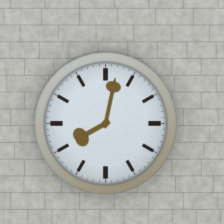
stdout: 8 h 02 min
